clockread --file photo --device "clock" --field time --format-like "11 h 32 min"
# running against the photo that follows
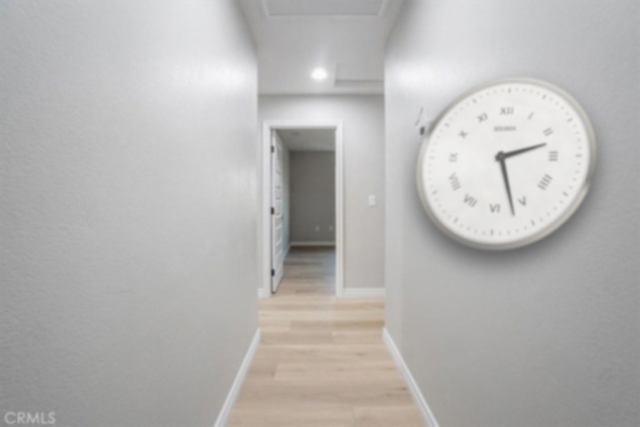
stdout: 2 h 27 min
